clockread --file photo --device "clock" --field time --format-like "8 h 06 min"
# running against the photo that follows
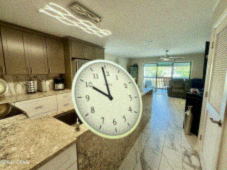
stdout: 9 h 59 min
